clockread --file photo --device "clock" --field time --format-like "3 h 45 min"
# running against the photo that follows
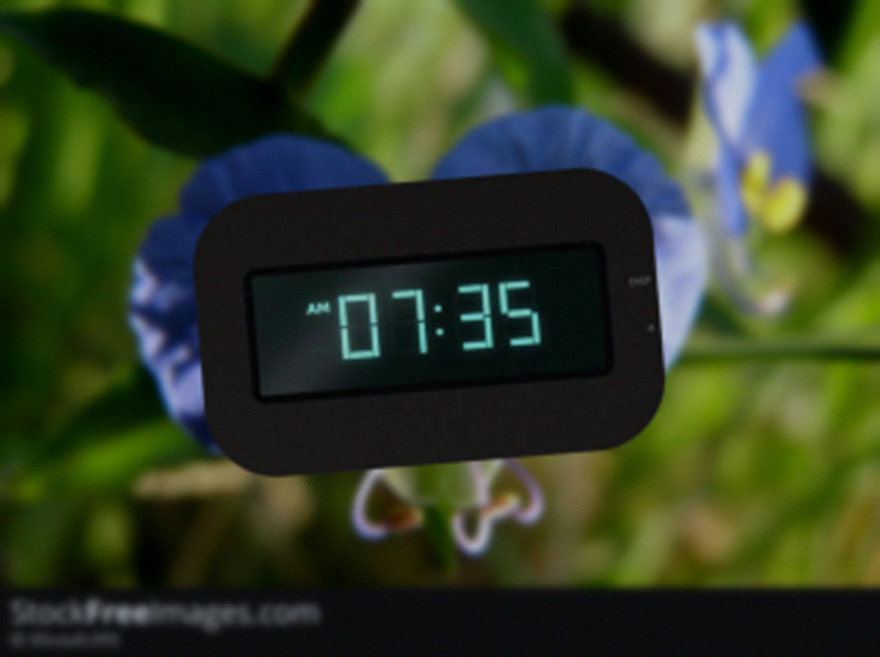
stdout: 7 h 35 min
